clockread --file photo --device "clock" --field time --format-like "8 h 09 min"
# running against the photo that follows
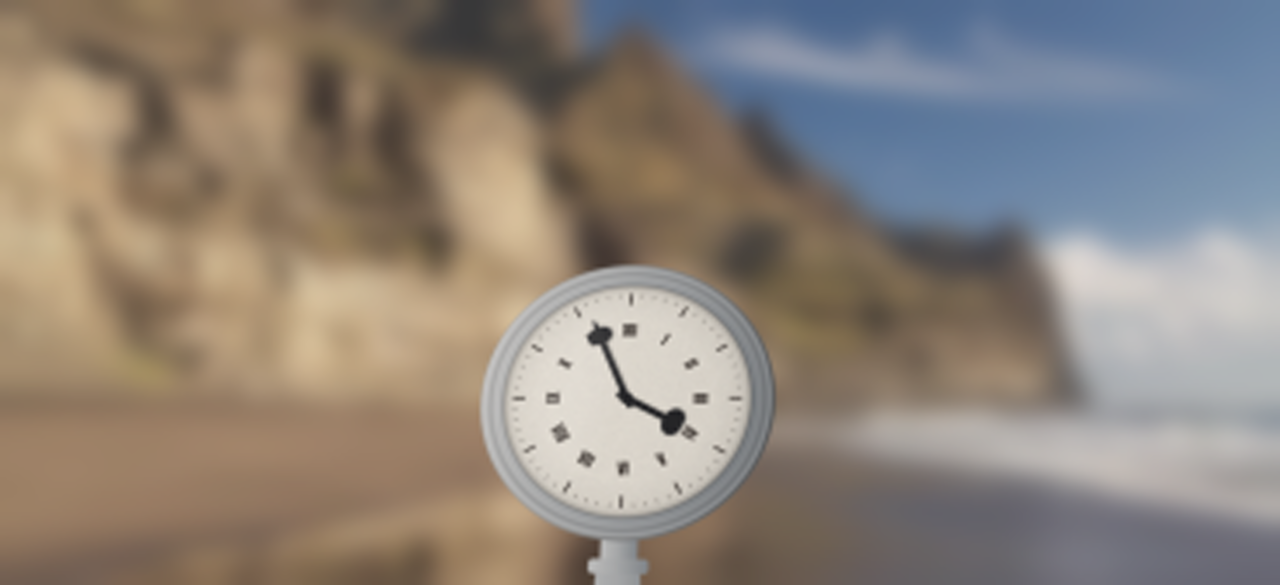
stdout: 3 h 56 min
